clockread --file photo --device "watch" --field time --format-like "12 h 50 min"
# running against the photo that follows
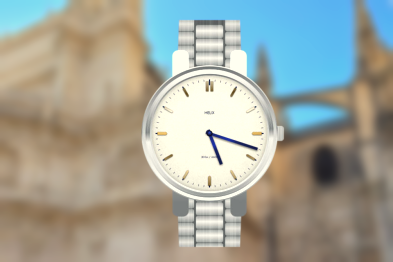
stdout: 5 h 18 min
